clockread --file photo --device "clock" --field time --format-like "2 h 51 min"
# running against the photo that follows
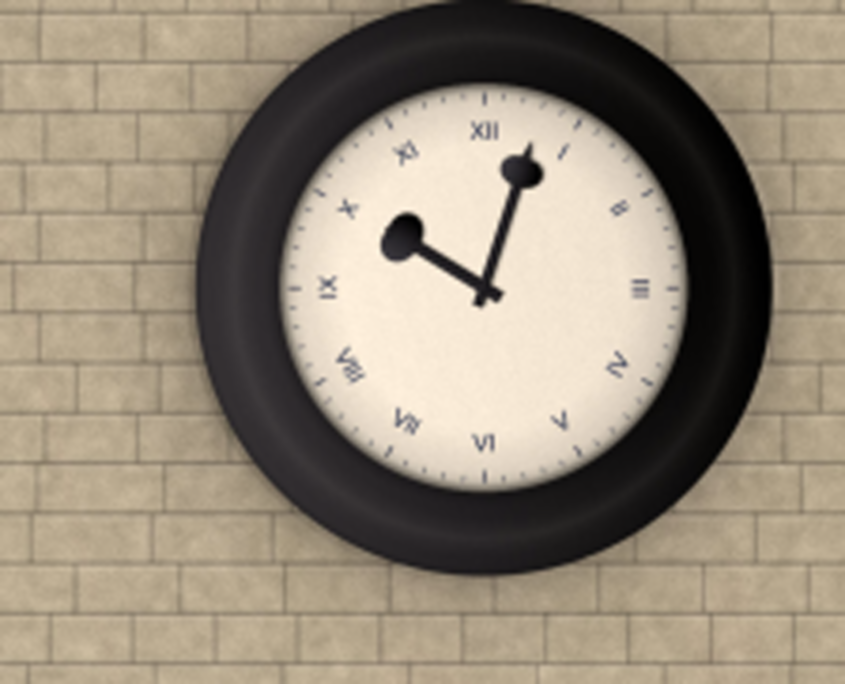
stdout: 10 h 03 min
